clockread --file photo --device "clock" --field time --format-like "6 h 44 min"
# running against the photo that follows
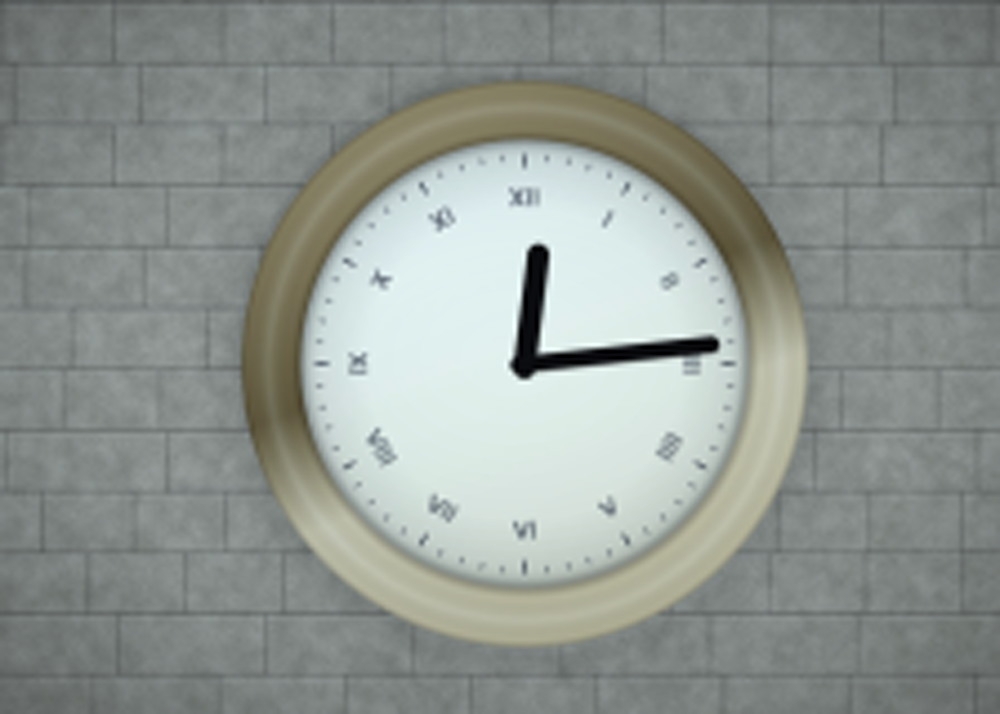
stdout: 12 h 14 min
